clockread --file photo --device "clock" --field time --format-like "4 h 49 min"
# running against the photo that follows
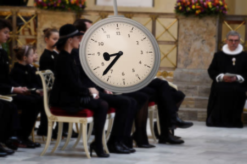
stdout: 8 h 37 min
